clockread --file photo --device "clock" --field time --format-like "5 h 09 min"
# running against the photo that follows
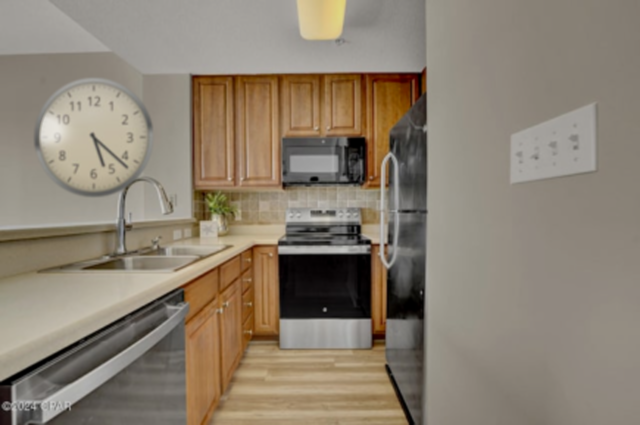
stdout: 5 h 22 min
